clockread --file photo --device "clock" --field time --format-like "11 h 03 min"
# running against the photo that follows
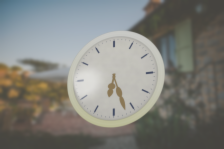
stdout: 6 h 27 min
